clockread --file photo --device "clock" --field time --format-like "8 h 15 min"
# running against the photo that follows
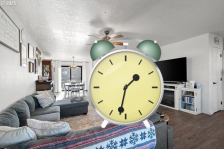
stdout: 1 h 32 min
